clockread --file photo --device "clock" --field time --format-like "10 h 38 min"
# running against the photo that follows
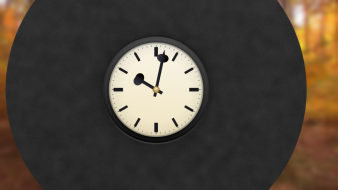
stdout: 10 h 02 min
